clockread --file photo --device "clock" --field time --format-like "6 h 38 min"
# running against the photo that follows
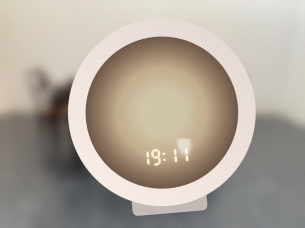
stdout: 19 h 11 min
